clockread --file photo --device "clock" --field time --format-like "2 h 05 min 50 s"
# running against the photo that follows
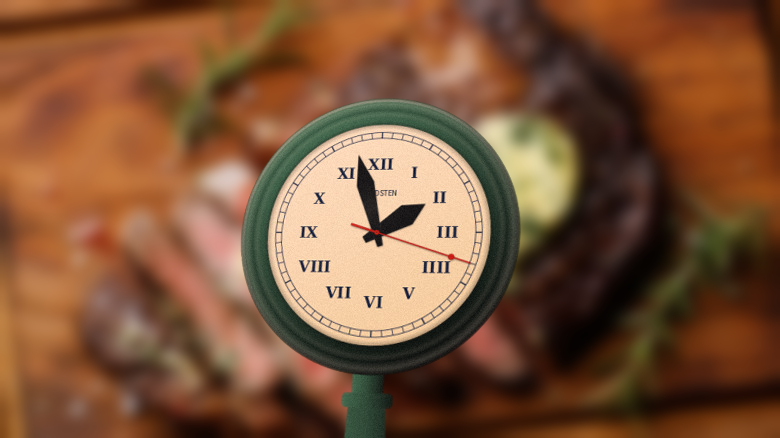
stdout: 1 h 57 min 18 s
